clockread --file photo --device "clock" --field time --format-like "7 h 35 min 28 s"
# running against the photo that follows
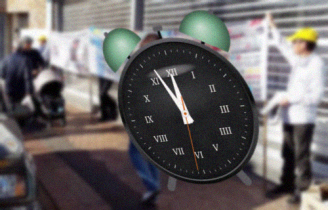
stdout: 11 h 56 min 31 s
